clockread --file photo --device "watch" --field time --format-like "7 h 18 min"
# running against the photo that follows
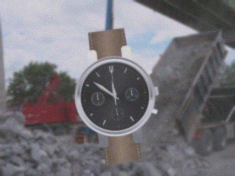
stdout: 11 h 52 min
